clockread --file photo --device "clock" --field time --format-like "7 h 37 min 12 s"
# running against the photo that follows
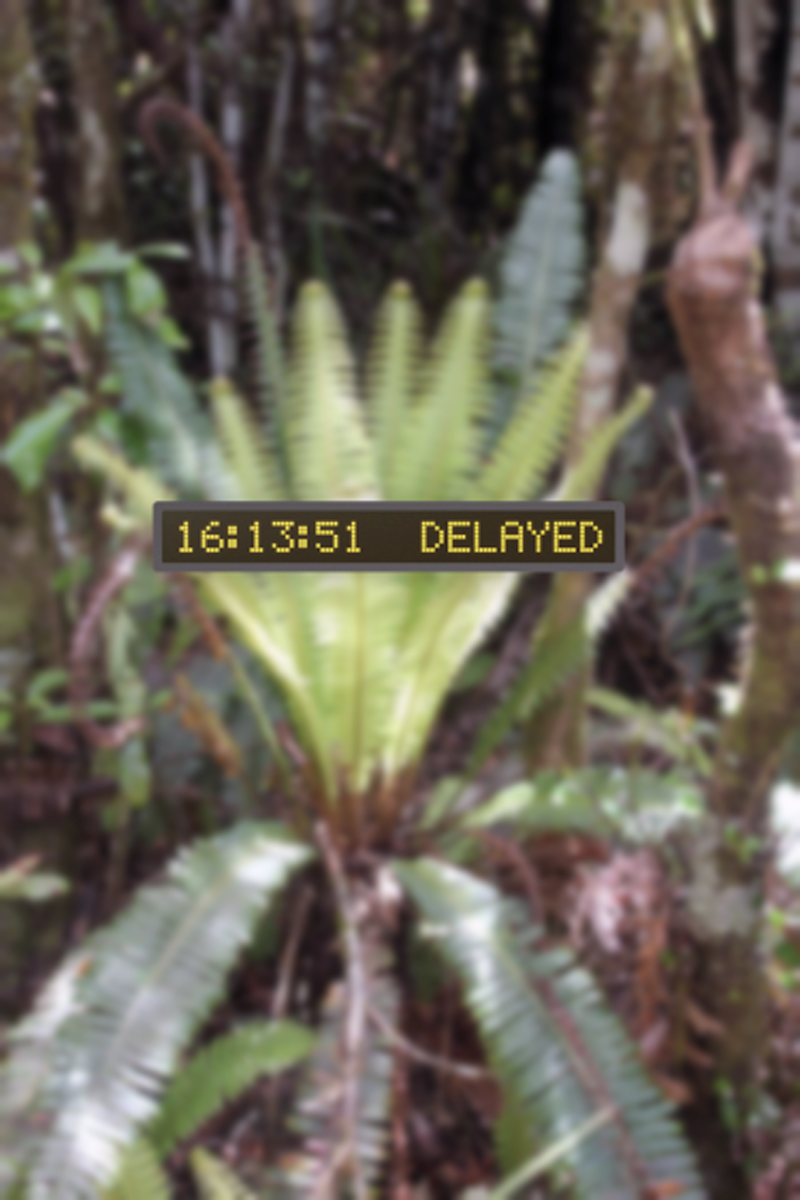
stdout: 16 h 13 min 51 s
